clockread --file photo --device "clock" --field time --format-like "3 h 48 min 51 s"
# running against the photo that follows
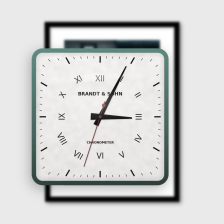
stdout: 3 h 04 min 33 s
